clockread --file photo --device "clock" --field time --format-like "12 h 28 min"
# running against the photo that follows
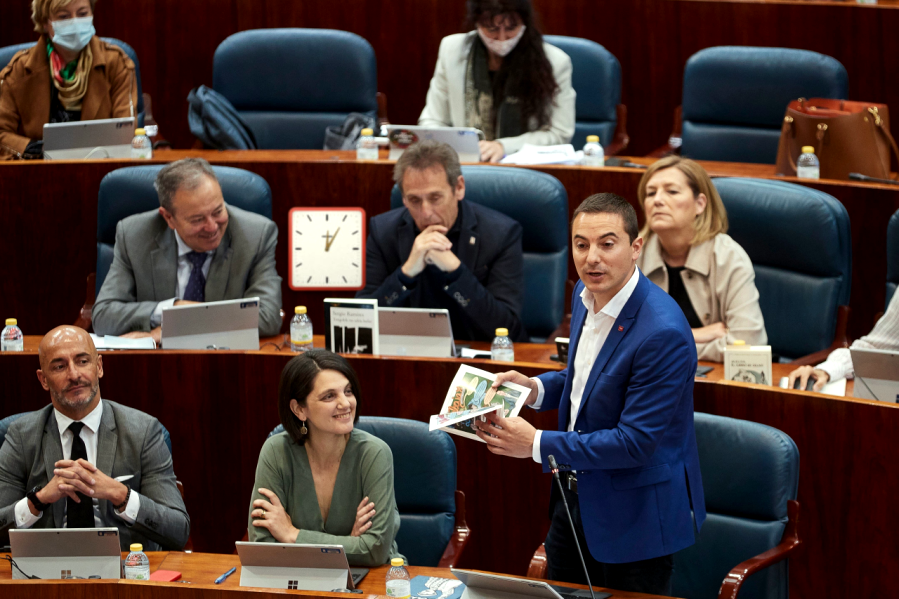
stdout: 12 h 05 min
